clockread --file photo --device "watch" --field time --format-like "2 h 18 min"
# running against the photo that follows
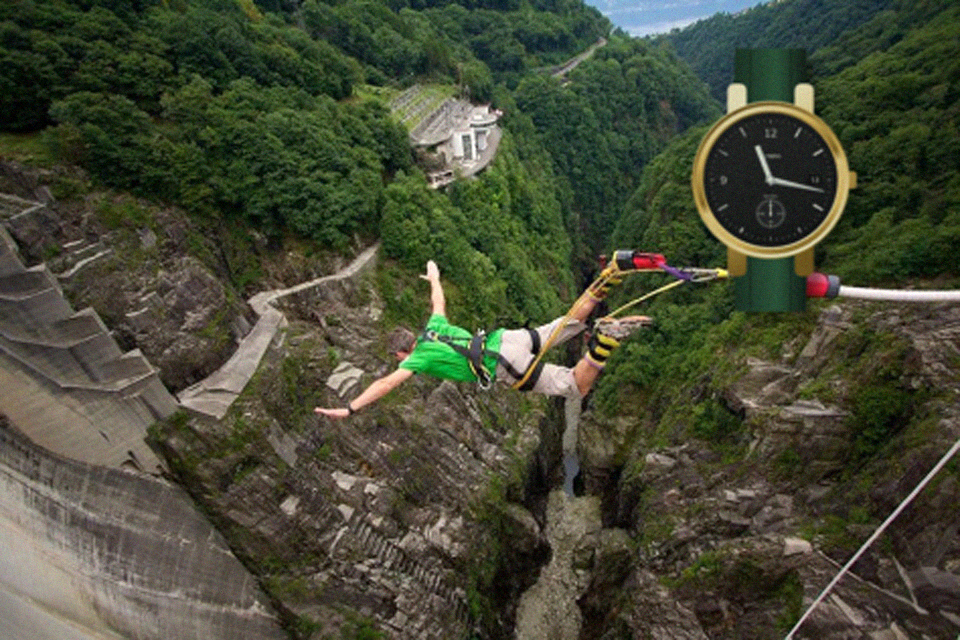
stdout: 11 h 17 min
